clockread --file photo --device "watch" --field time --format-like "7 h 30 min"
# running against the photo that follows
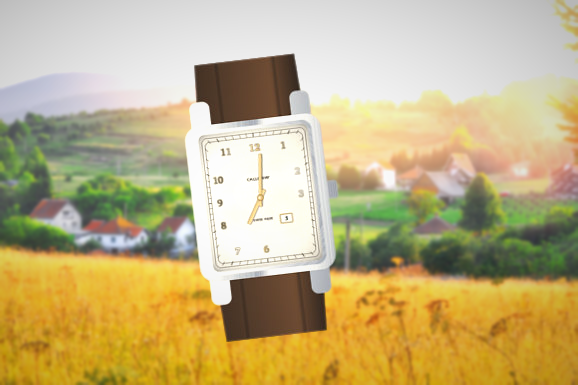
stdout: 7 h 01 min
